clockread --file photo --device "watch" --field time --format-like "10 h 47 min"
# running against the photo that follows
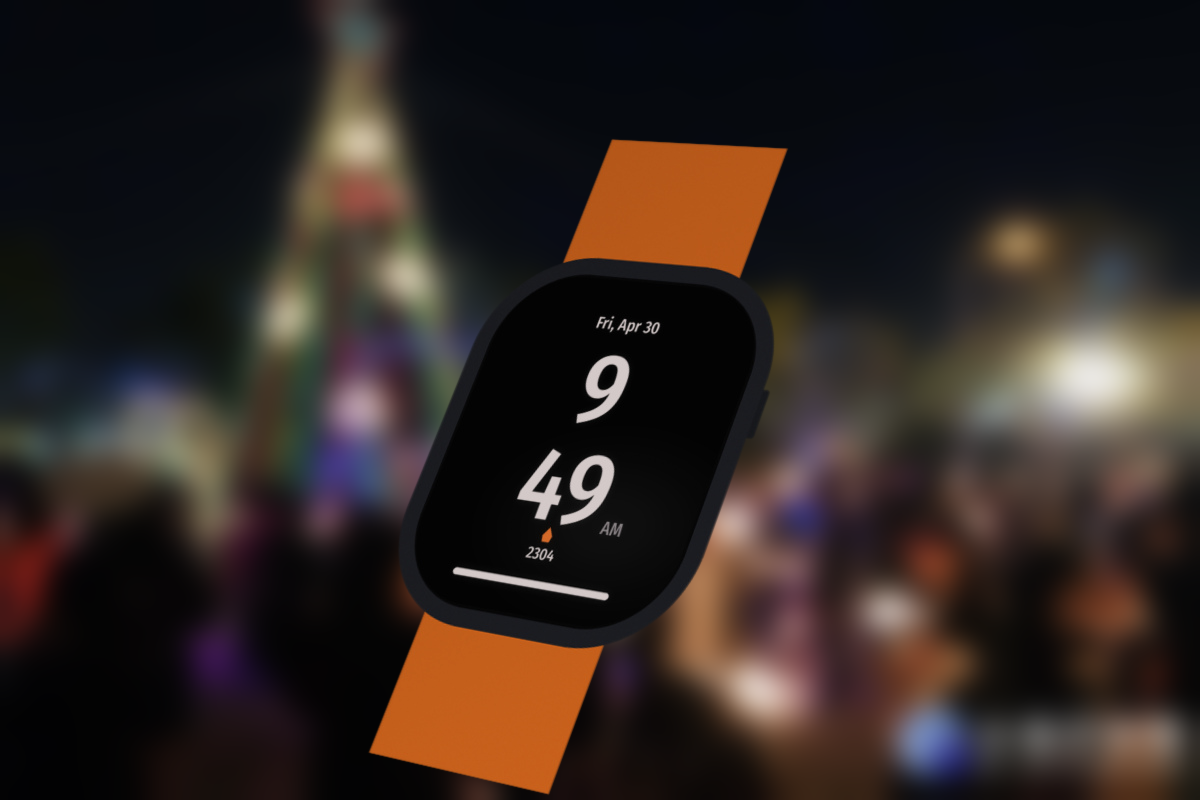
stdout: 9 h 49 min
